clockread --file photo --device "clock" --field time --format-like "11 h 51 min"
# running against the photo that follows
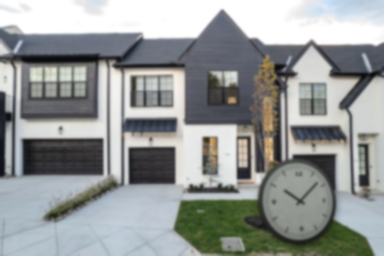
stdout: 10 h 08 min
